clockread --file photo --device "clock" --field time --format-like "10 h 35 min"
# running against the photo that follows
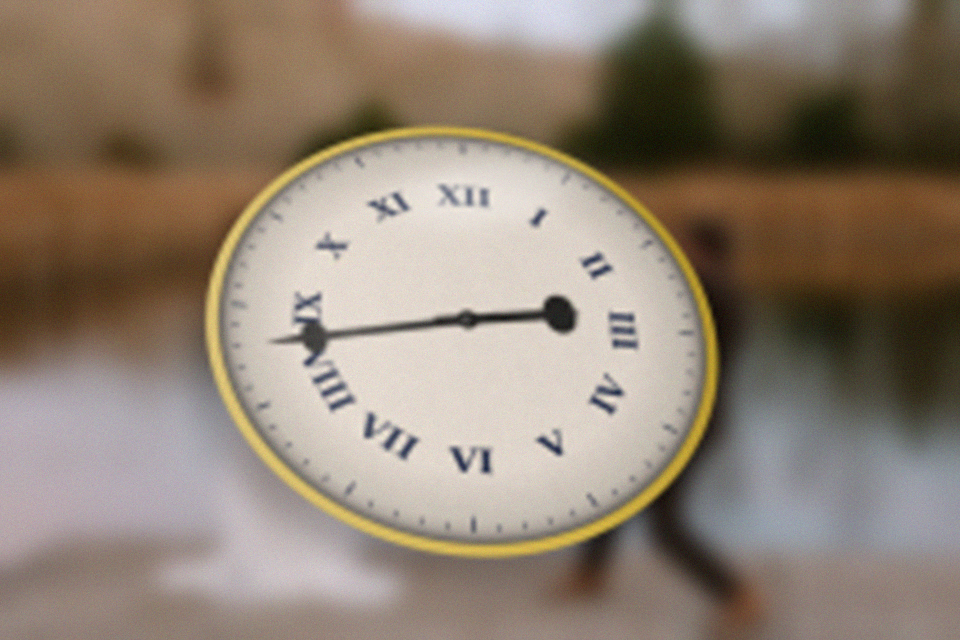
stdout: 2 h 43 min
